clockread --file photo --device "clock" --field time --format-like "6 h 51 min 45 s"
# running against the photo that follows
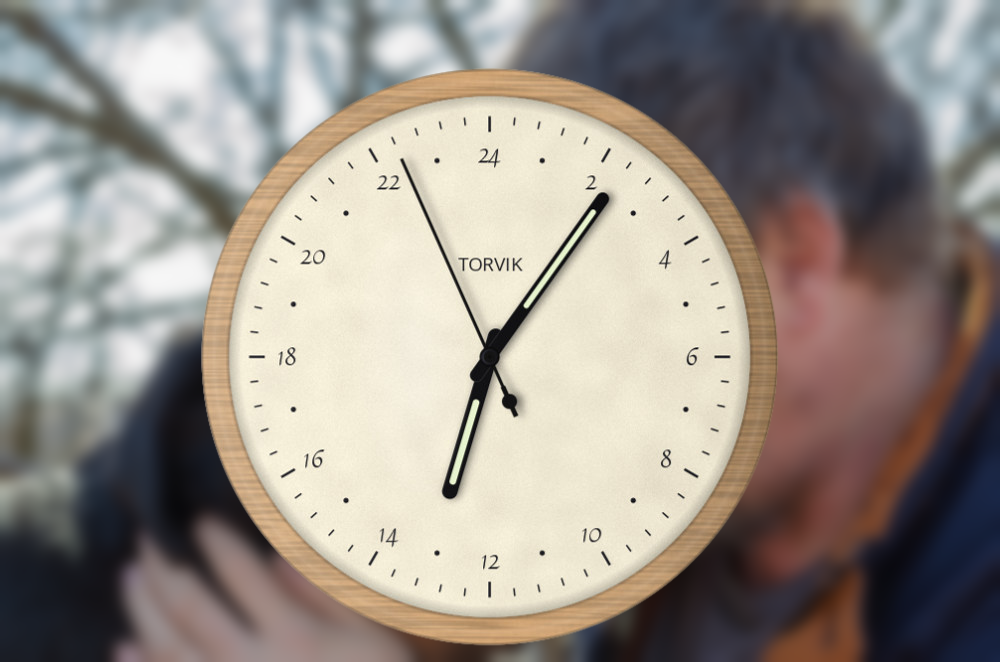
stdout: 13 h 05 min 56 s
